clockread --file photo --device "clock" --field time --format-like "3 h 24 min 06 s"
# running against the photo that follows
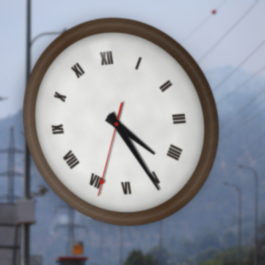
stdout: 4 h 25 min 34 s
